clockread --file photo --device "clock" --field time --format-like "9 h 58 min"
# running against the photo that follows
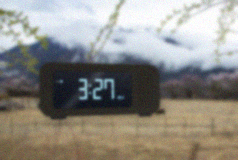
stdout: 3 h 27 min
